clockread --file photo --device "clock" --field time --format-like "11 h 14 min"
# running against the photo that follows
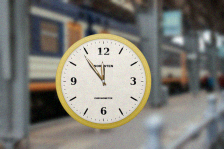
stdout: 11 h 54 min
